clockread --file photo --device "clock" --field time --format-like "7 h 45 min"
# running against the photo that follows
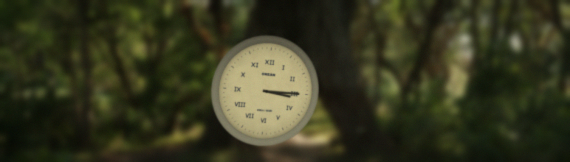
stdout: 3 h 15 min
